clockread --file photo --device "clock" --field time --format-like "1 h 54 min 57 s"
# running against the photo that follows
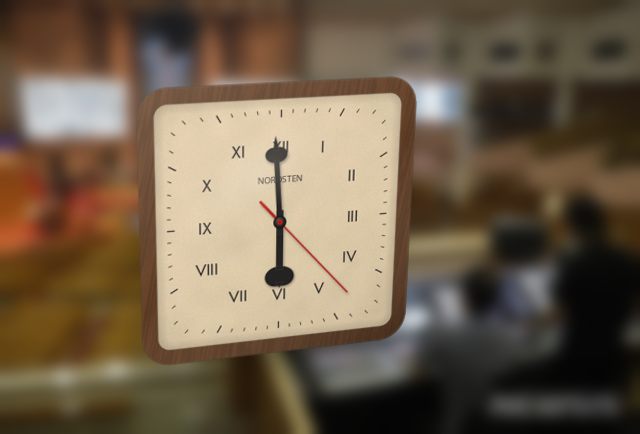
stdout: 5 h 59 min 23 s
